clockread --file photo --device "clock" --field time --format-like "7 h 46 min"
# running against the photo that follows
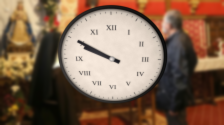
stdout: 9 h 50 min
